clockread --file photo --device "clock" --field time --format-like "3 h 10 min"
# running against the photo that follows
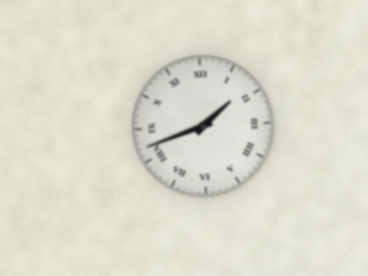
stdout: 1 h 42 min
